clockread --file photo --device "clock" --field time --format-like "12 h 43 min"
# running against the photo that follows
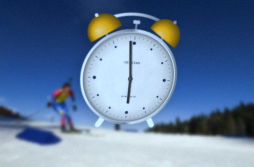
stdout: 5 h 59 min
